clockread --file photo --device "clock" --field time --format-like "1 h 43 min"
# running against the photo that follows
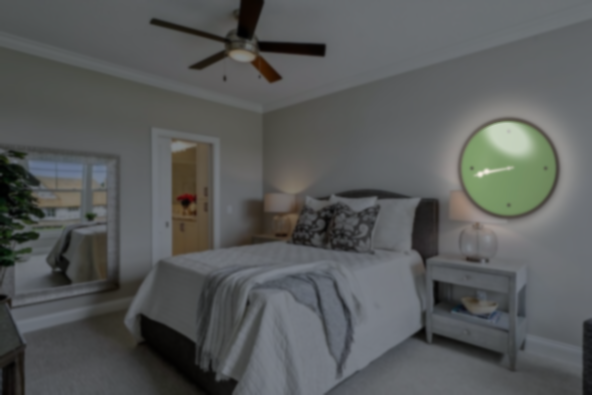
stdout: 8 h 43 min
